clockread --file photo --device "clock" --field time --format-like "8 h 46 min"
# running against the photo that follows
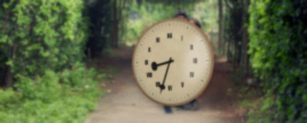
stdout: 8 h 33 min
